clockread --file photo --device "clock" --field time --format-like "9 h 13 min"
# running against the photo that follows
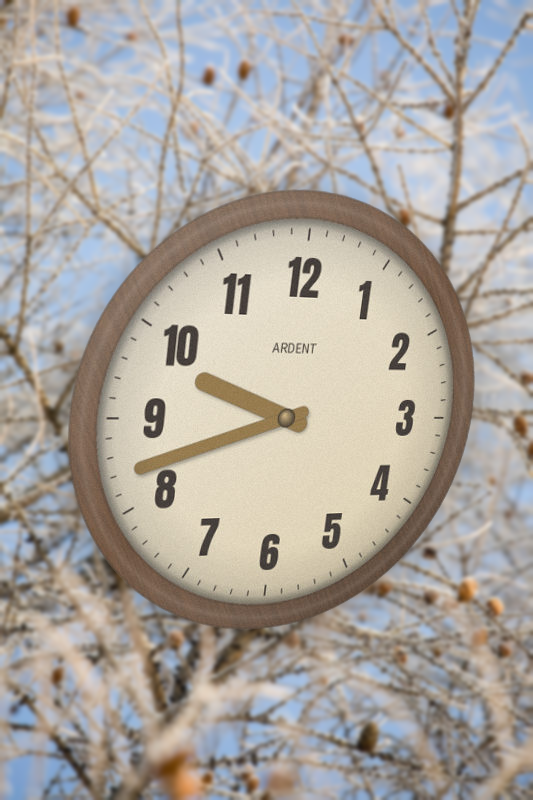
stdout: 9 h 42 min
